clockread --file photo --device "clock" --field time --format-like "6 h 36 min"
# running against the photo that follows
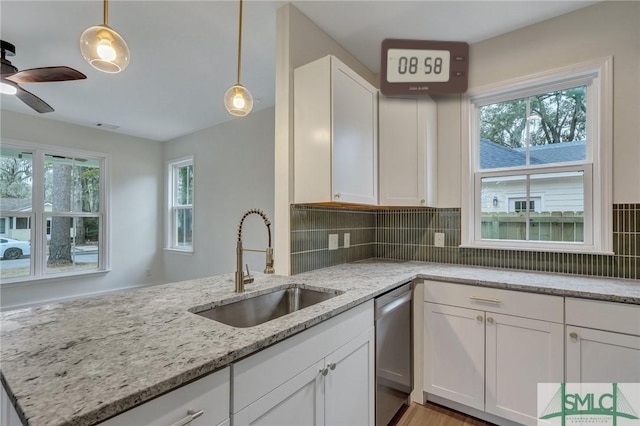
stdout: 8 h 58 min
